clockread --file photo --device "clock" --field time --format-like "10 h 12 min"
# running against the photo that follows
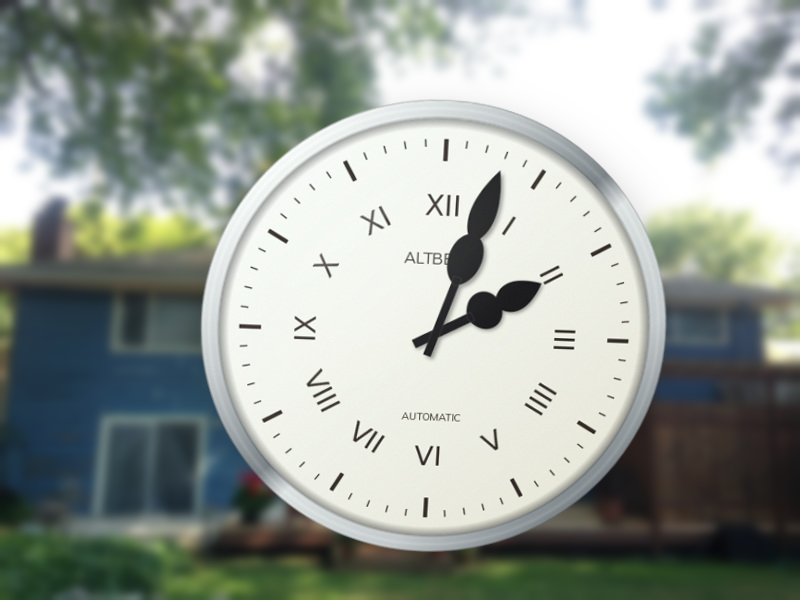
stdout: 2 h 03 min
